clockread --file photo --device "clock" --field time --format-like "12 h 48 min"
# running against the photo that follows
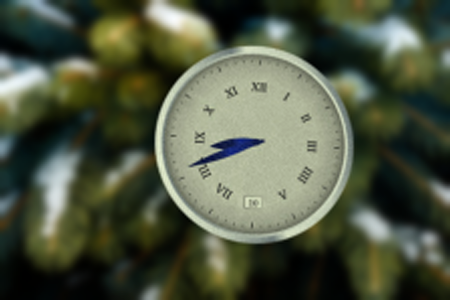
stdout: 8 h 41 min
